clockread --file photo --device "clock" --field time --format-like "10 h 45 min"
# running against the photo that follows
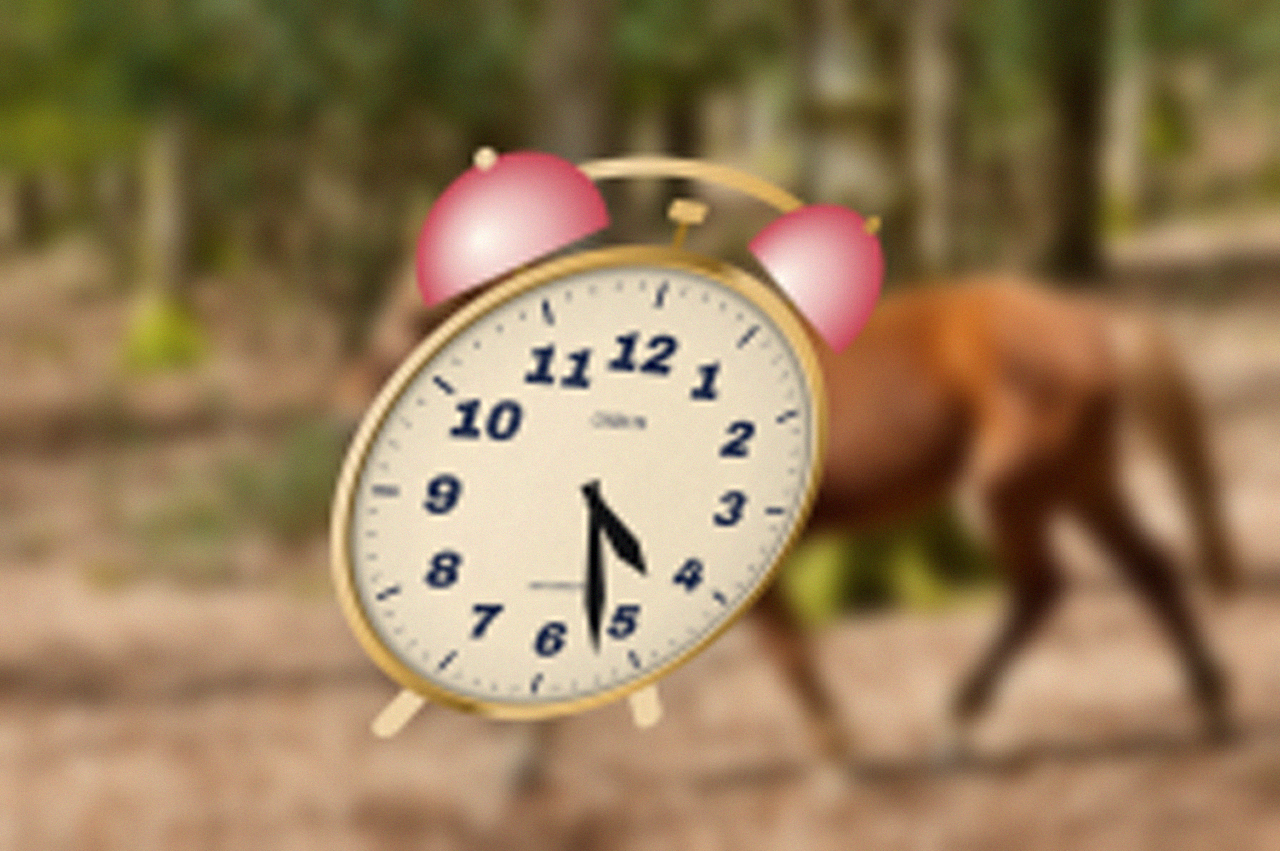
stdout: 4 h 27 min
